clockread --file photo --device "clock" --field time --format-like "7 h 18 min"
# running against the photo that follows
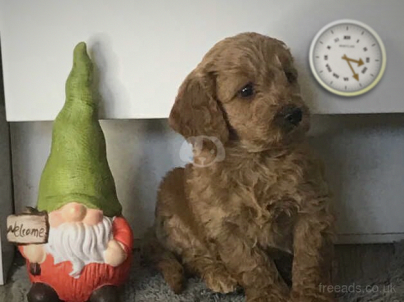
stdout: 3 h 25 min
